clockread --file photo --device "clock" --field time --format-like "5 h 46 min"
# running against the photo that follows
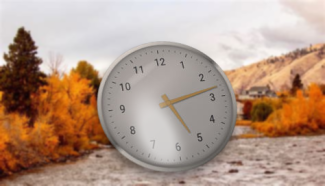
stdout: 5 h 13 min
